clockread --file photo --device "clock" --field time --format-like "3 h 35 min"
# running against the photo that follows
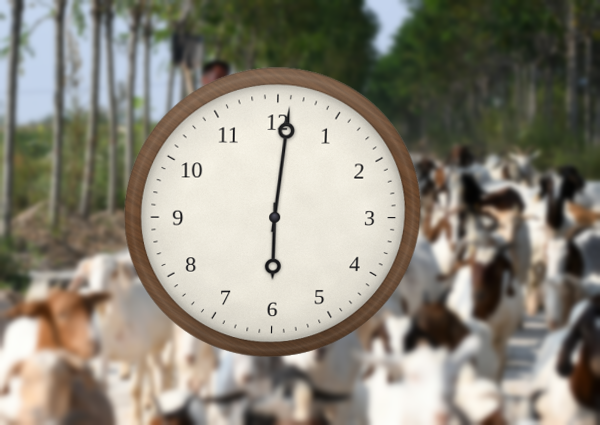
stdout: 6 h 01 min
